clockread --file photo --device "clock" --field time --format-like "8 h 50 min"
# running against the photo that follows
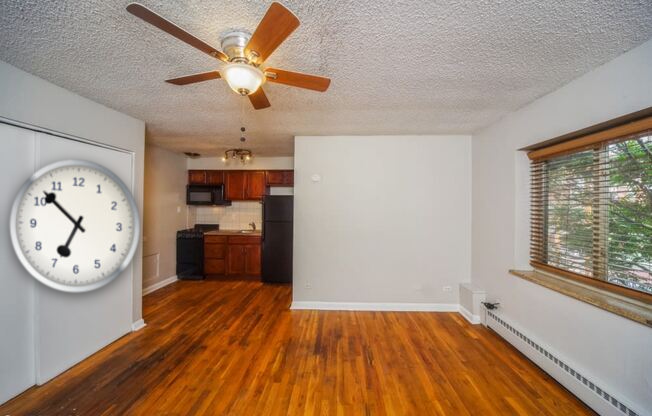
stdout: 6 h 52 min
